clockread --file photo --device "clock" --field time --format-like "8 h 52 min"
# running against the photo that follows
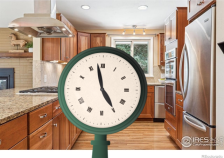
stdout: 4 h 58 min
